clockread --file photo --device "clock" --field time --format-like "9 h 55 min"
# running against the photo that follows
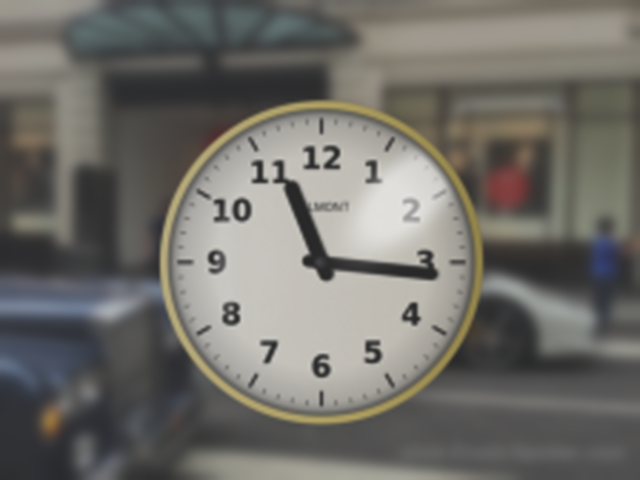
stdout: 11 h 16 min
